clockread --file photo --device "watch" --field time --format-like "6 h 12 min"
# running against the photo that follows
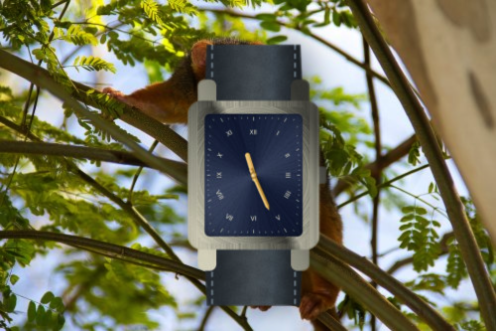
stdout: 11 h 26 min
